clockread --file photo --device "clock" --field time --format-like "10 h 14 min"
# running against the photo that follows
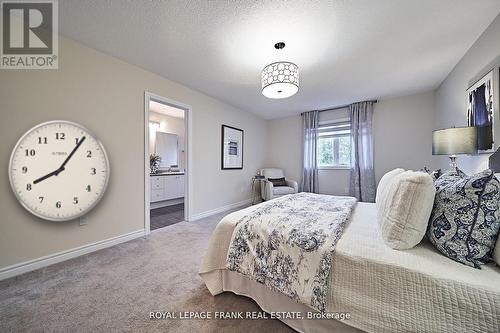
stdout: 8 h 06 min
